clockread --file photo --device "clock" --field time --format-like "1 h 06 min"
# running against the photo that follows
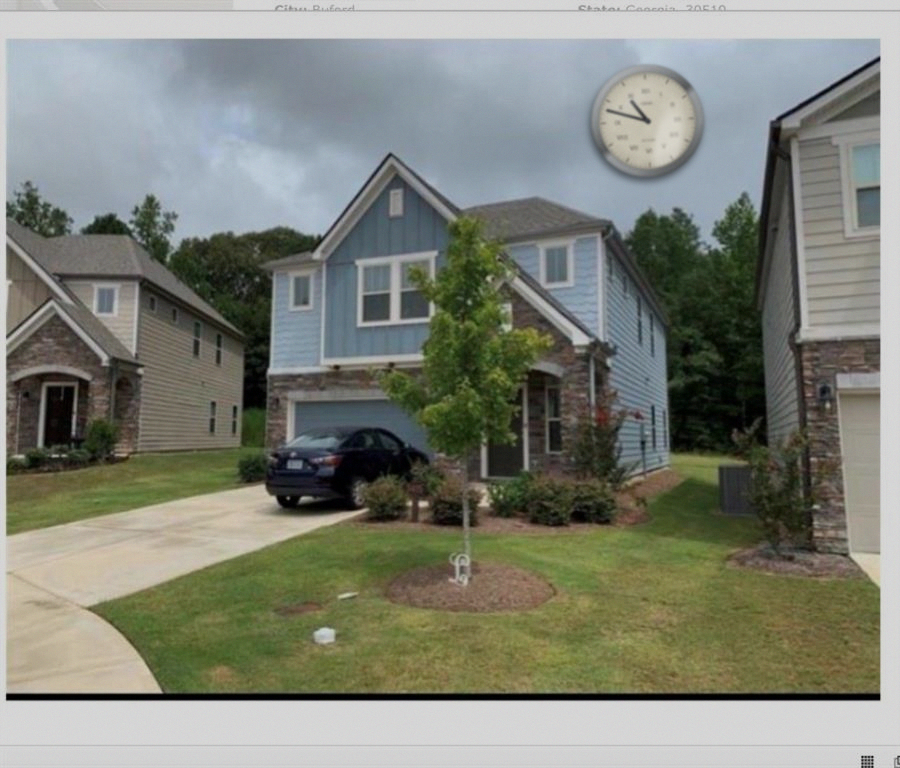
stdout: 10 h 48 min
